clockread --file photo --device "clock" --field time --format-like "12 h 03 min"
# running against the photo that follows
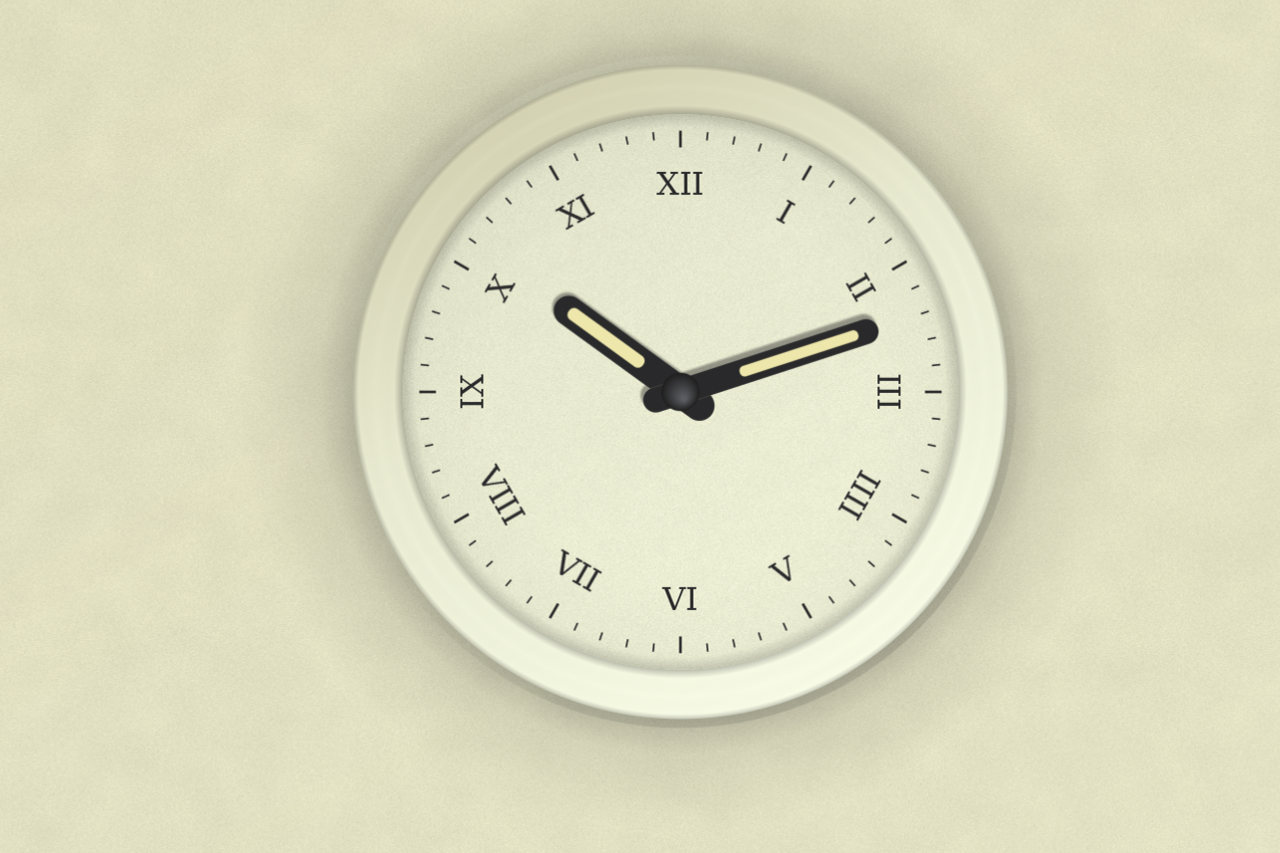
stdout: 10 h 12 min
